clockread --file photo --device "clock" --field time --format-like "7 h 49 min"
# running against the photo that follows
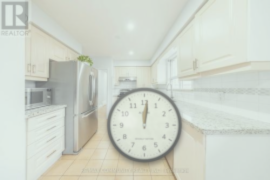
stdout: 12 h 01 min
